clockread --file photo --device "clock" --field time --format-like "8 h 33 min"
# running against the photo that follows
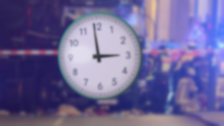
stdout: 2 h 59 min
